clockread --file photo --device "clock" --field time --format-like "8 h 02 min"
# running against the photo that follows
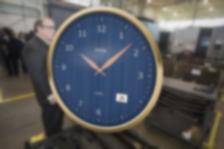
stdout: 10 h 08 min
